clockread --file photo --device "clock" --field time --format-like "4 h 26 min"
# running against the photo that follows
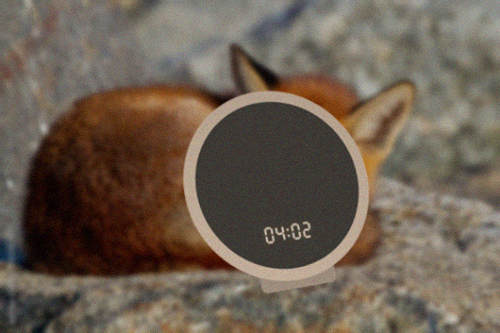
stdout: 4 h 02 min
